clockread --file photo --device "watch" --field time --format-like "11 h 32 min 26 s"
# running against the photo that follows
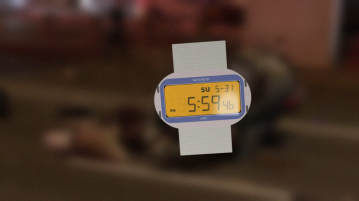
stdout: 5 h 59 min 46 s
